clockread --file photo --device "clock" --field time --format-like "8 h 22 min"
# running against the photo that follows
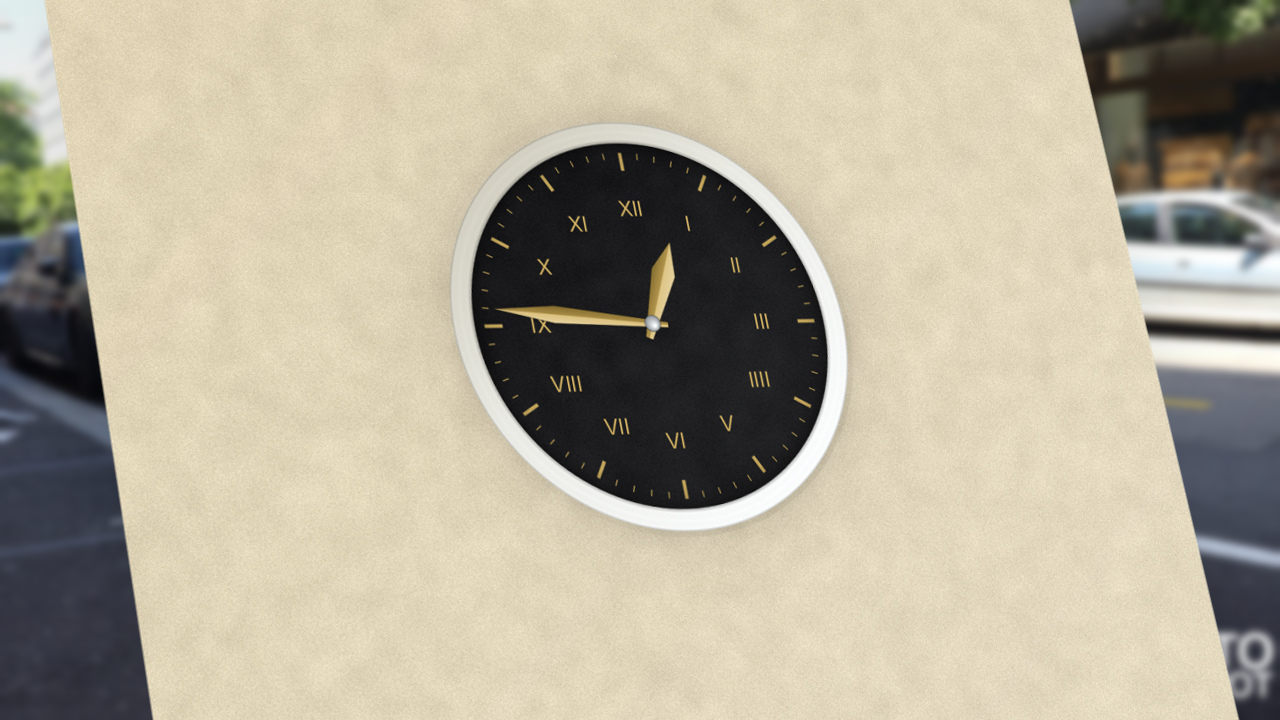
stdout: 12 h 46 min
